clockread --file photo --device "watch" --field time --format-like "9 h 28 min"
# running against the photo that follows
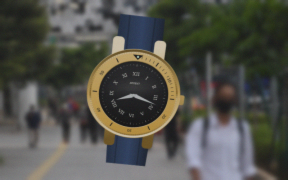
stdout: 8 h 18 min
